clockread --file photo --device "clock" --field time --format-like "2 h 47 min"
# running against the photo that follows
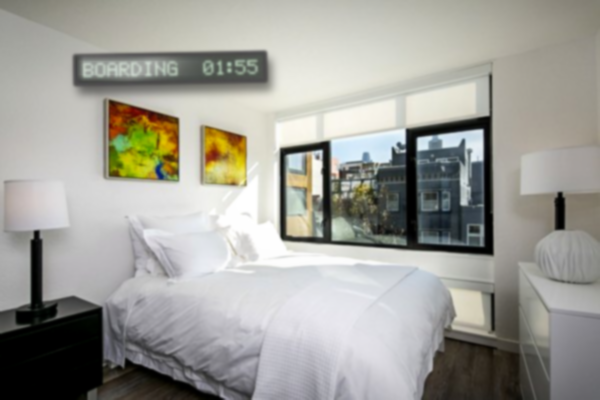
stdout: 1 h 55 min
